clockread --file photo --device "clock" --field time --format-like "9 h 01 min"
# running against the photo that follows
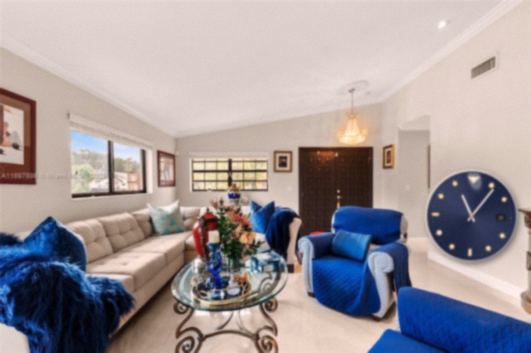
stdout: 11 h 06 min
